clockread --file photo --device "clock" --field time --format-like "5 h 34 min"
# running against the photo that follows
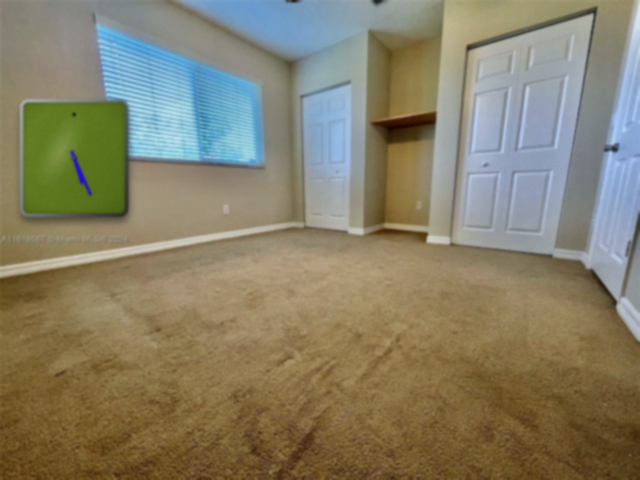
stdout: 5 h 26 min
